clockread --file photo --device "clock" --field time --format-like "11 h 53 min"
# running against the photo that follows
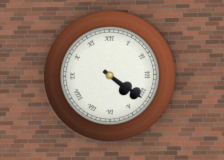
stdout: 4 h 21 min
